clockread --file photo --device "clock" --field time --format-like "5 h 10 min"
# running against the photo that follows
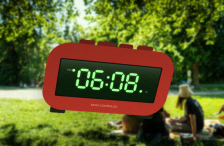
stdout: 6 h 08 min
